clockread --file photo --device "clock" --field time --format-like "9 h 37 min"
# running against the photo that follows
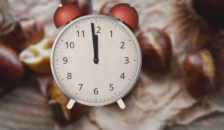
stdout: 11 h 59 min
